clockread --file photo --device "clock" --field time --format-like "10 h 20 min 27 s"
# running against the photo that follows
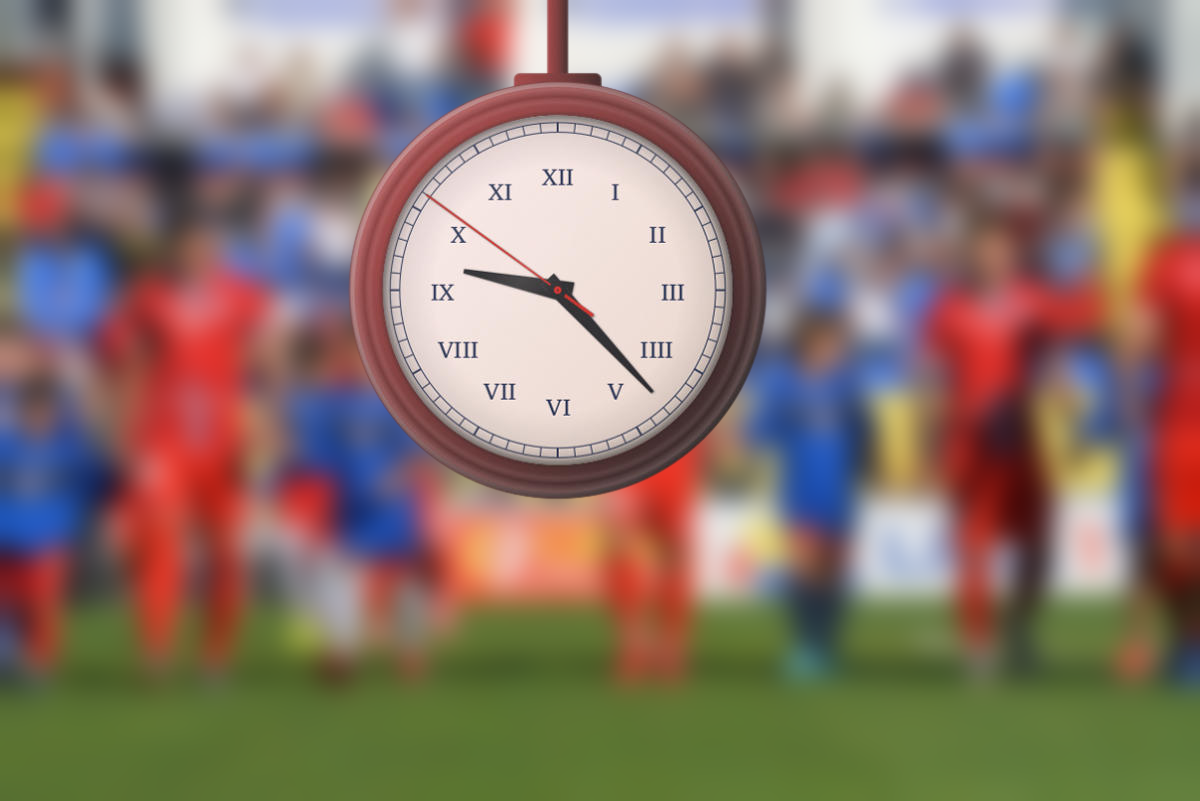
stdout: 9 h 22 min 51 s
